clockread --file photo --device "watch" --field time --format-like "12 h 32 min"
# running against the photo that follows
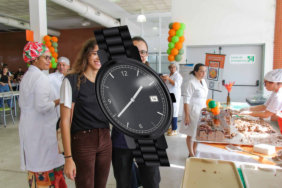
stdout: 1 h 39 min
